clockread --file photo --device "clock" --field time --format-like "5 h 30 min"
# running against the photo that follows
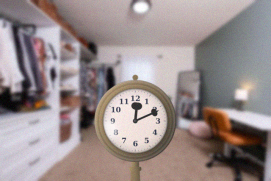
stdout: 12 h 11 min
